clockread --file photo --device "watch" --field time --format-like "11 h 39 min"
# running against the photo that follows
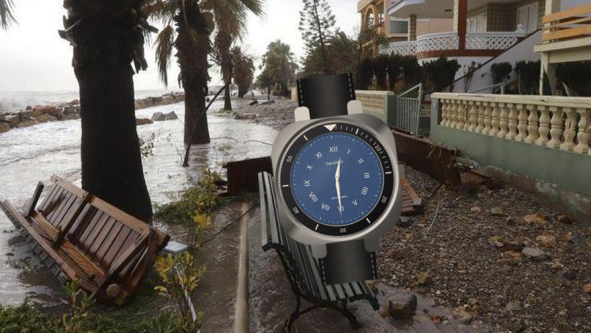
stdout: 12 h 30 min
